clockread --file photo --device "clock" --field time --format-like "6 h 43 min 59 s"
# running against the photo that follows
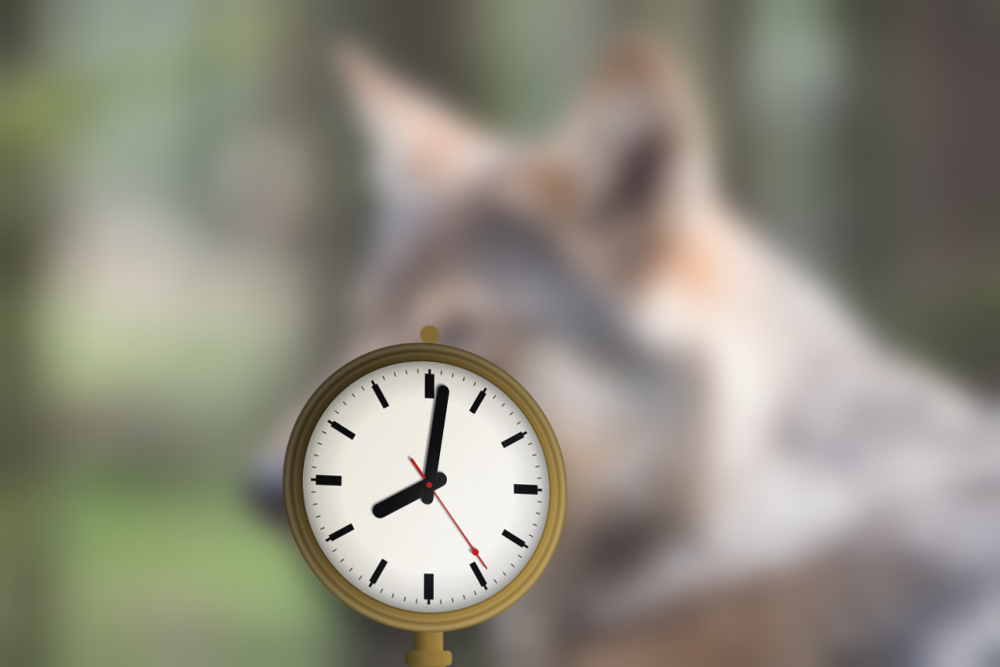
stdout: 8 h 01 min 24 s
